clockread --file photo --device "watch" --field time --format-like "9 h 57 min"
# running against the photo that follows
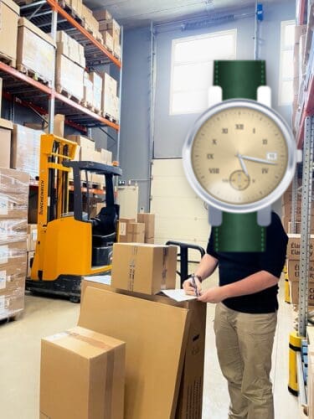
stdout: 5 h 17 min
